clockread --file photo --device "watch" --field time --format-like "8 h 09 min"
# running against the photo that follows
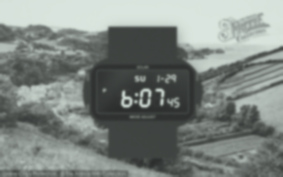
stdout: 6 h 07 min
